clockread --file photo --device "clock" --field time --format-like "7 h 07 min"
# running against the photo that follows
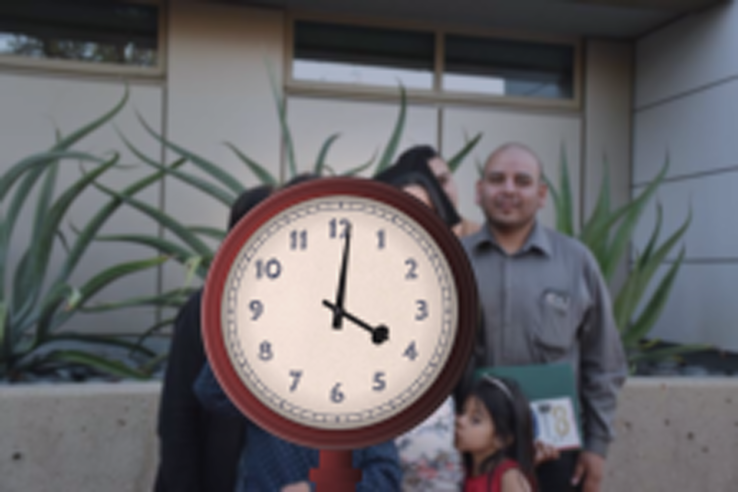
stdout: 4 h 01 min
